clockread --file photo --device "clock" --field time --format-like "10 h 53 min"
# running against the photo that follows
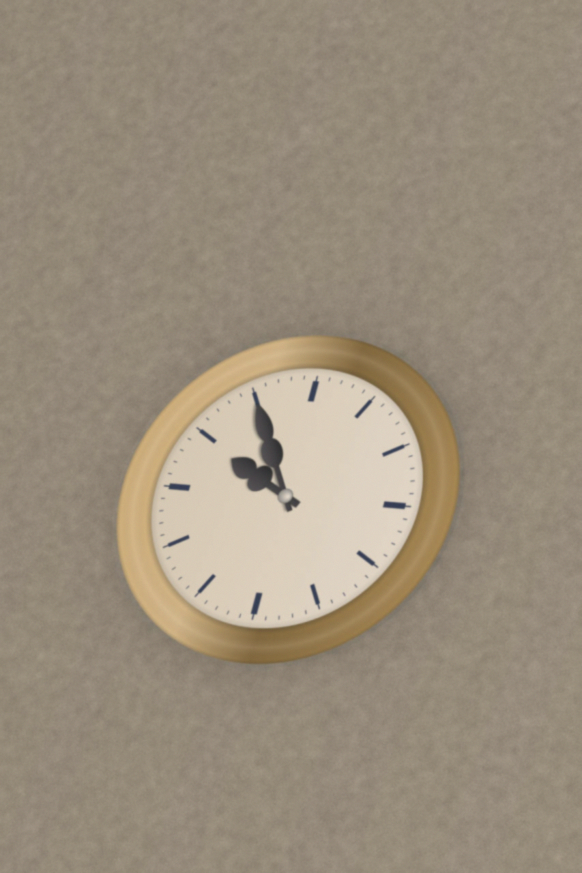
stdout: 9 h 55 min
